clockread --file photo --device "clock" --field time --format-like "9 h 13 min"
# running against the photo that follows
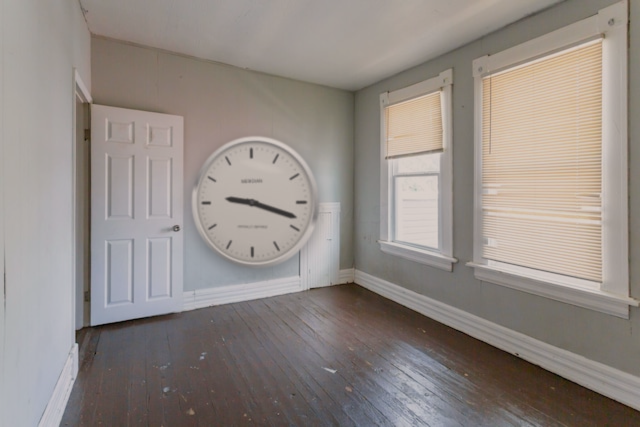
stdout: 9 h 18 min
